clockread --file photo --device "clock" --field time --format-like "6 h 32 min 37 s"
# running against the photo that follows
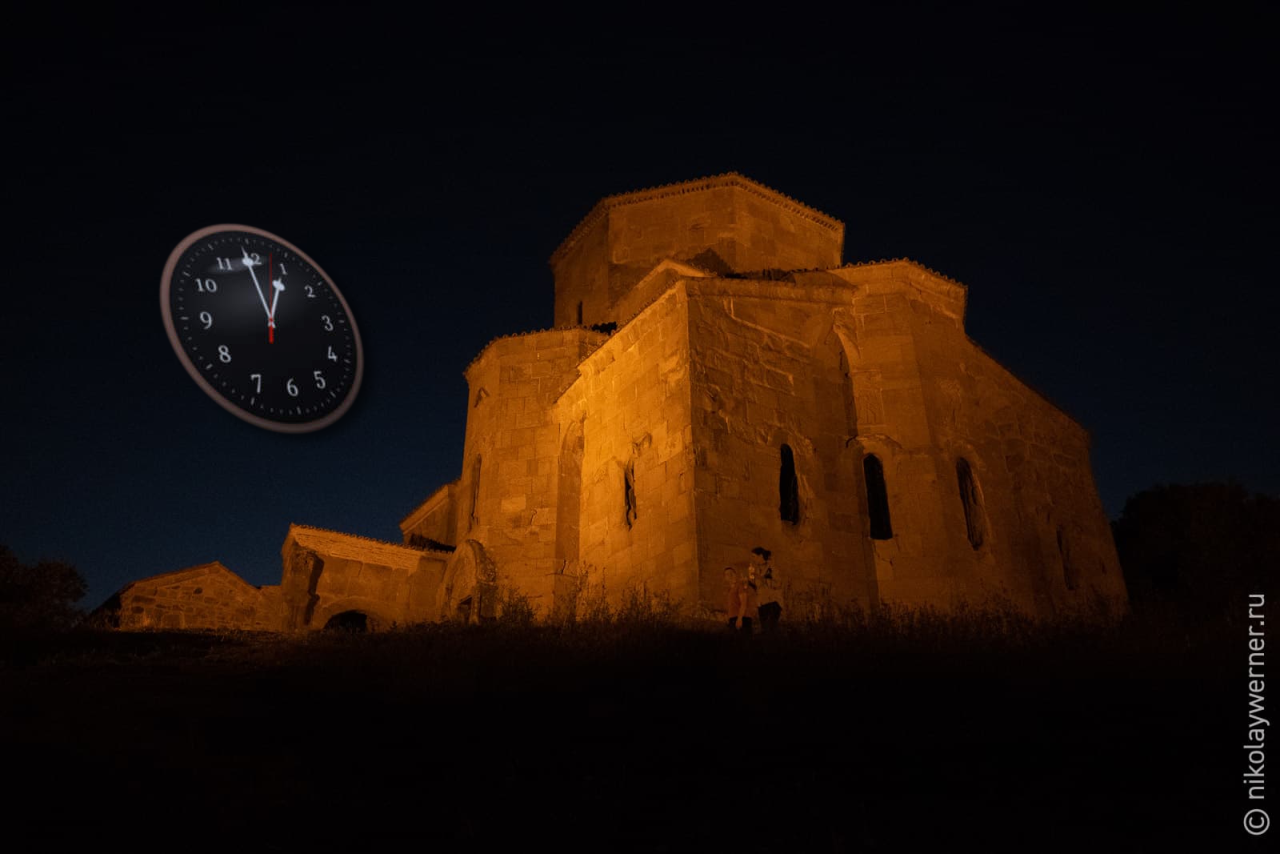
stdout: 12 h 59 min 03 s
